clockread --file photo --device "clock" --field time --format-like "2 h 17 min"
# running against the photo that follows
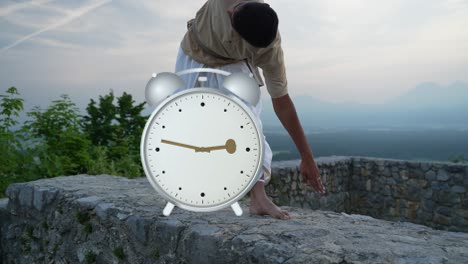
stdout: 2 h 47 min
